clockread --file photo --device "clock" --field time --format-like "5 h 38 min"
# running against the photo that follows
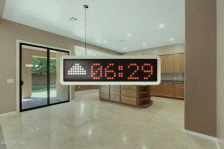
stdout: 6 h 29 min
